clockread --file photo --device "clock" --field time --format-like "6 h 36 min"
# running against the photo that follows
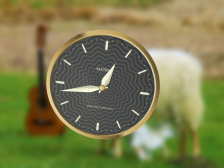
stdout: 12 h 43 min
